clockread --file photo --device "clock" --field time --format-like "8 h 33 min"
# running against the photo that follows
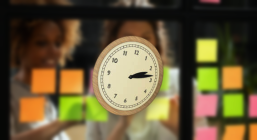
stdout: 2 h 13 min
